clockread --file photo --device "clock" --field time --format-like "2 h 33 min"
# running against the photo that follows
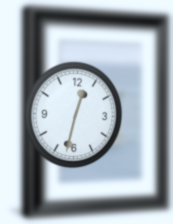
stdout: 12 h 32 min
